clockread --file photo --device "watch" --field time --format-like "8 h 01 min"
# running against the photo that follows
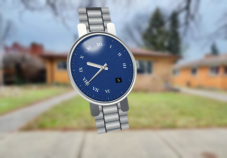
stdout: 9 h 39 min
